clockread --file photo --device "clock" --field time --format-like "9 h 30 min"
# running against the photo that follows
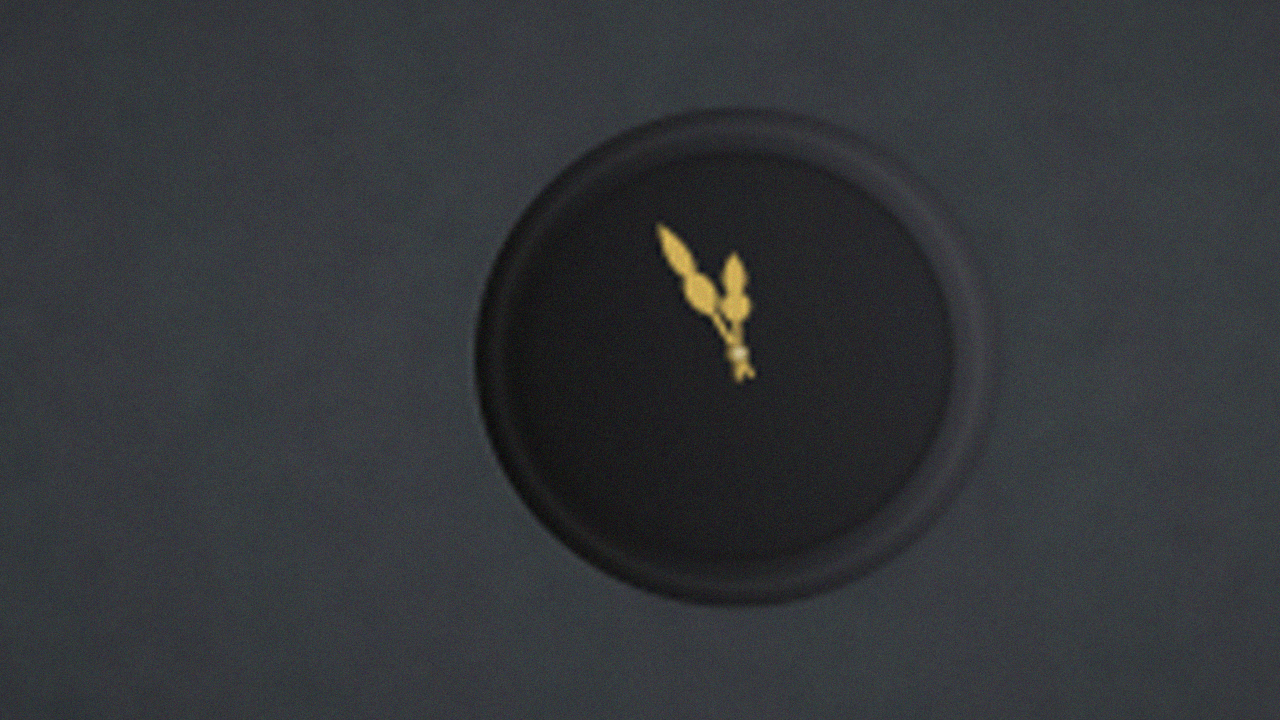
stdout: 11 h 55 min
